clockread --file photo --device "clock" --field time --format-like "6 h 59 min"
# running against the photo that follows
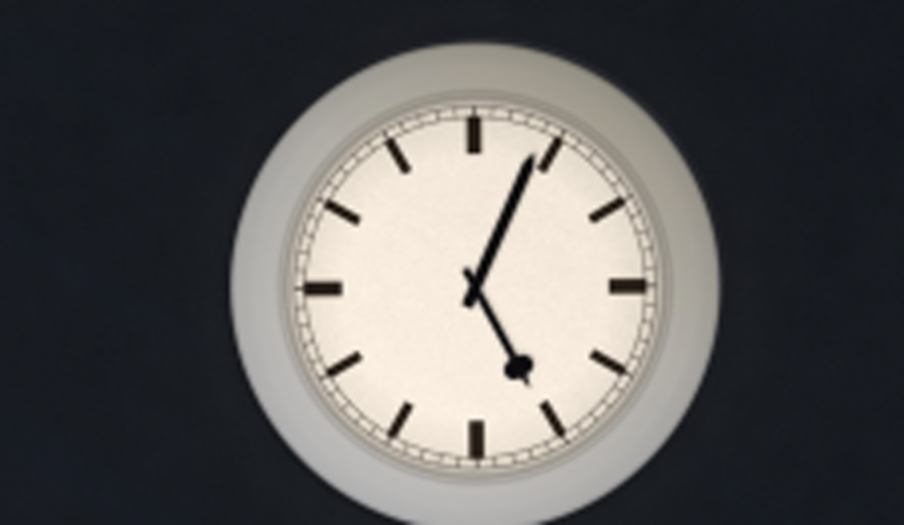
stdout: 5 h 04 min
